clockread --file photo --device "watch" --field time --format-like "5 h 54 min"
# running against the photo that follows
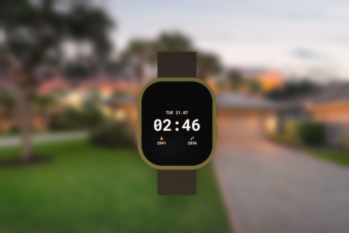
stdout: 2 h 46 min
